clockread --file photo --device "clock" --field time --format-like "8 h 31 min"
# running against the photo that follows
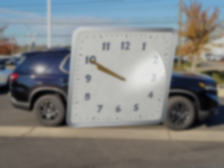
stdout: 9 h 50 min
